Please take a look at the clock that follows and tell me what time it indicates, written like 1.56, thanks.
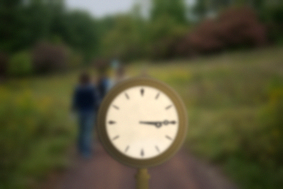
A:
3.15
